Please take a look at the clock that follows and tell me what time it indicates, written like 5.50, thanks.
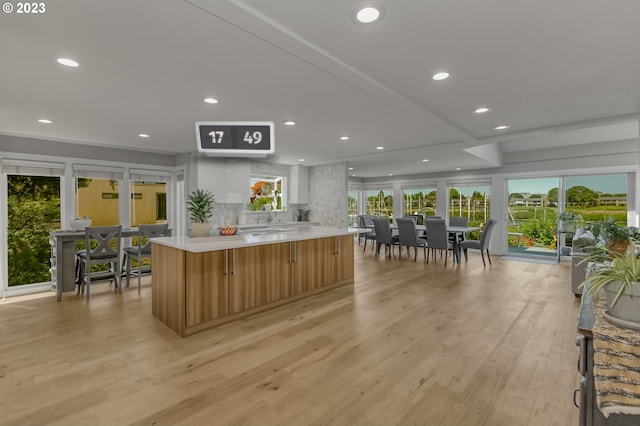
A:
17.49
